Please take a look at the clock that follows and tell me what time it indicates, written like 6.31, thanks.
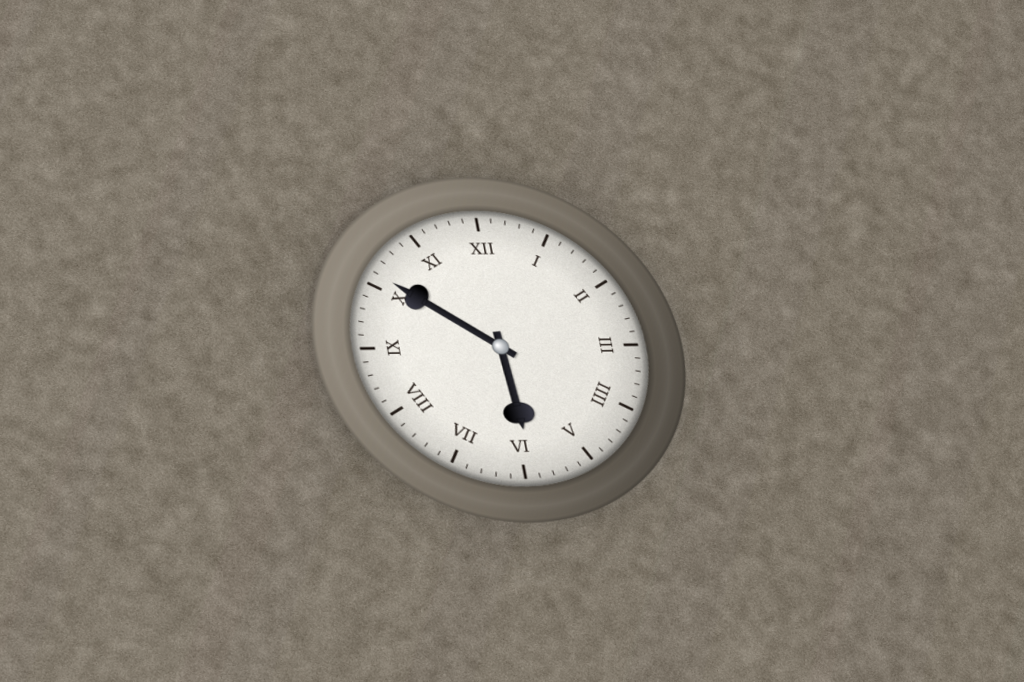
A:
5.51
